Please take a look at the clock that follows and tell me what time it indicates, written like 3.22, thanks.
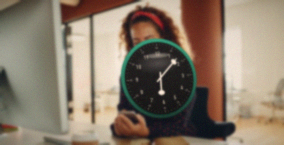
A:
6.08
